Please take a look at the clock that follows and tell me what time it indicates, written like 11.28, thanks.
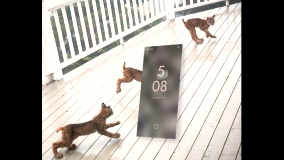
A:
5.08
